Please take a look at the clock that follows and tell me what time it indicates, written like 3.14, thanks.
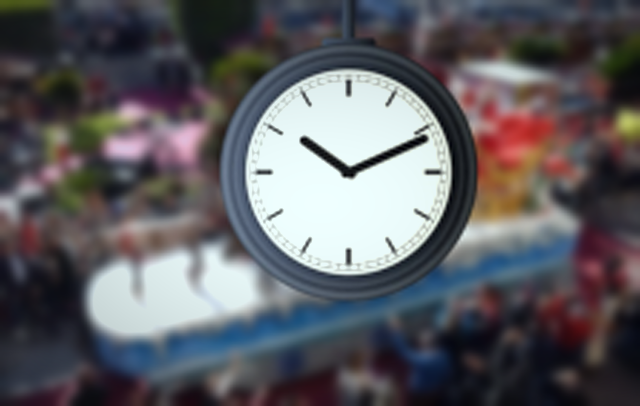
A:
10.11
